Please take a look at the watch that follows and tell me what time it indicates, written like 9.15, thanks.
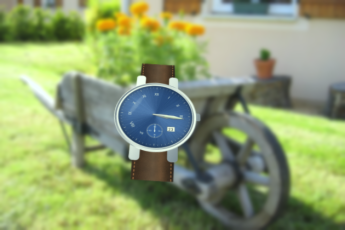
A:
3.16
